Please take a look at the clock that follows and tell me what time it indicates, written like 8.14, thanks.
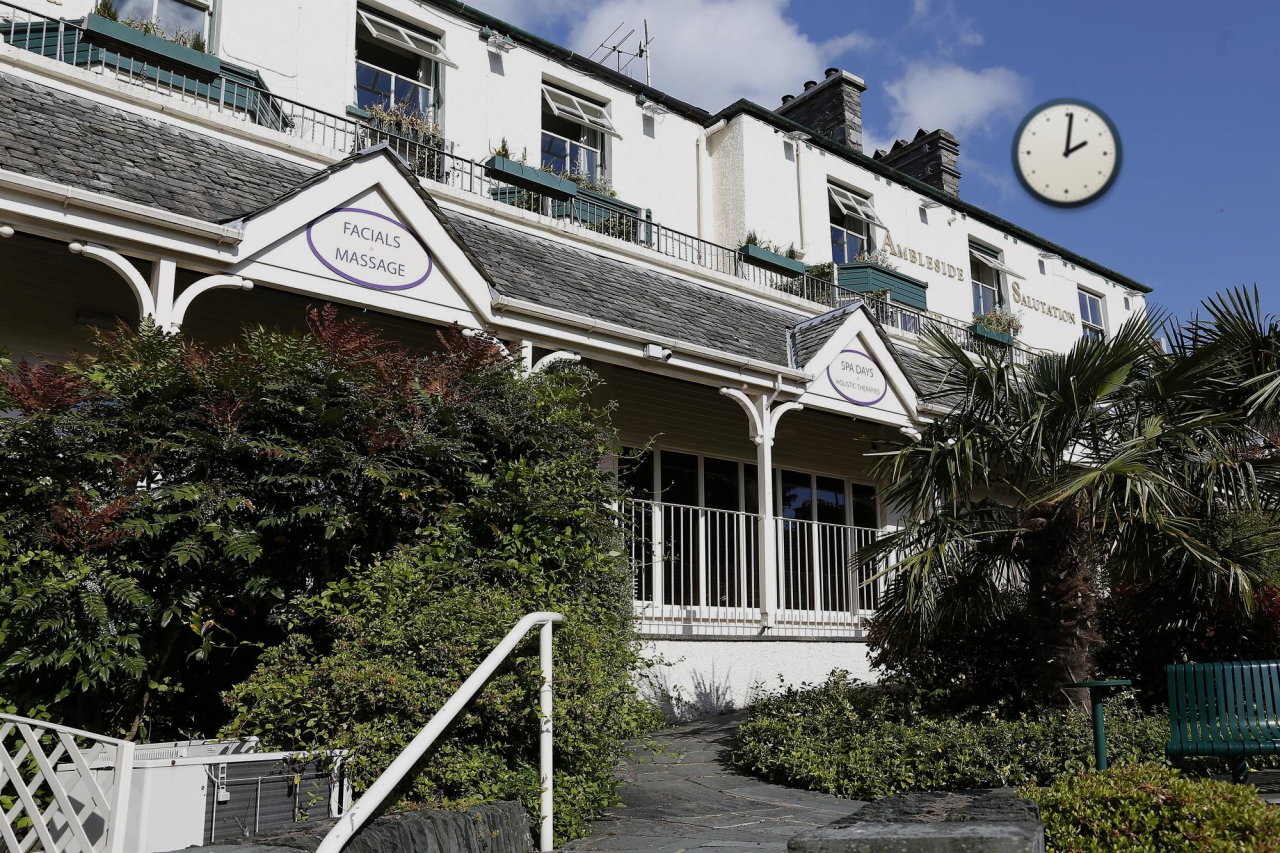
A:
2.01
